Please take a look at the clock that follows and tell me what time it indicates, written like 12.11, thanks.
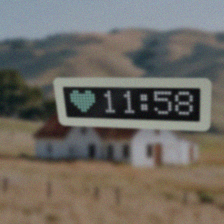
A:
11.58
